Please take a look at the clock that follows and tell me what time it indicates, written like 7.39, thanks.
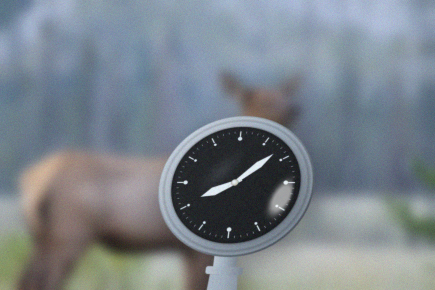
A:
8.08
